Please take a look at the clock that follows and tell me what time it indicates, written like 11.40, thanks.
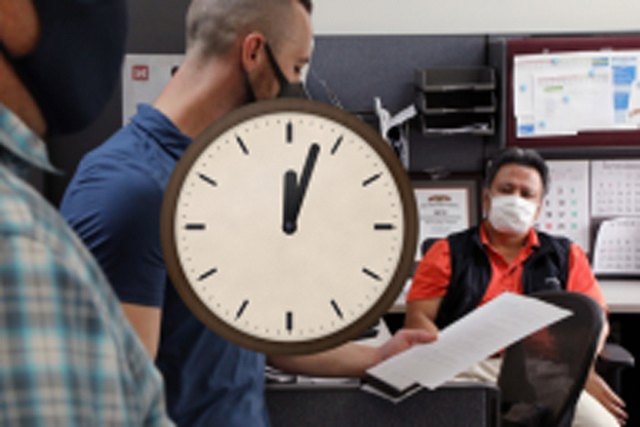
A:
12.03
